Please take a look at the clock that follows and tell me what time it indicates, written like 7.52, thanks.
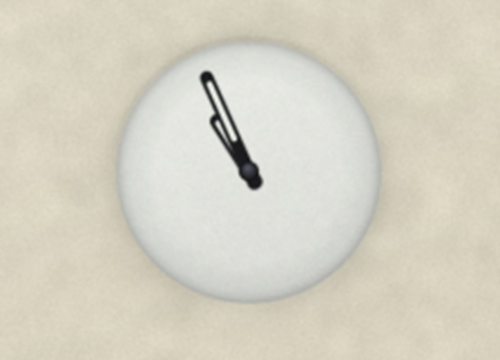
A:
10.56
